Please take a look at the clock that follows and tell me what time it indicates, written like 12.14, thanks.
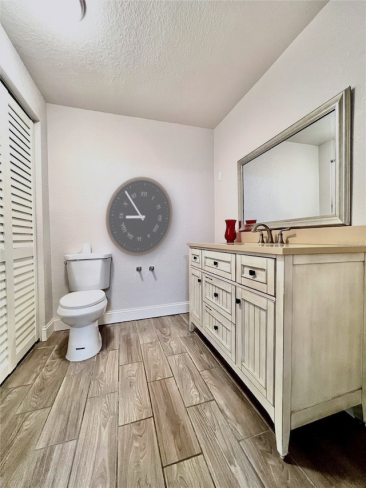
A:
8.53
